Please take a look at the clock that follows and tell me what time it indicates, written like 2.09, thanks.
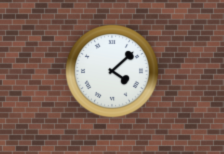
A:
4.08
